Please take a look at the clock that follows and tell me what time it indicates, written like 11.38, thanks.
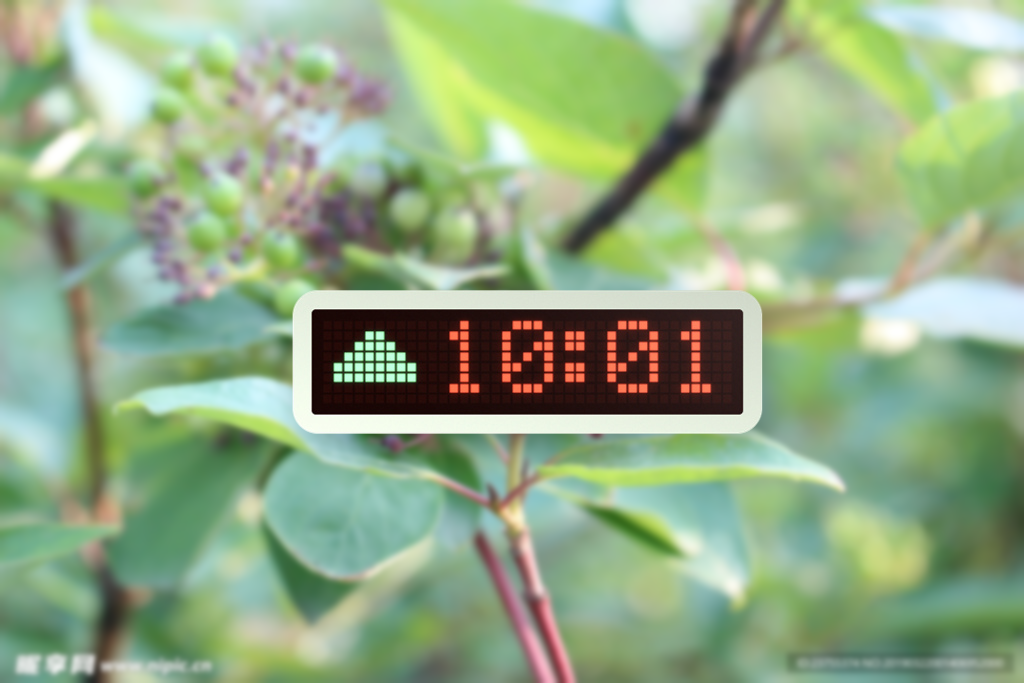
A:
10.01
